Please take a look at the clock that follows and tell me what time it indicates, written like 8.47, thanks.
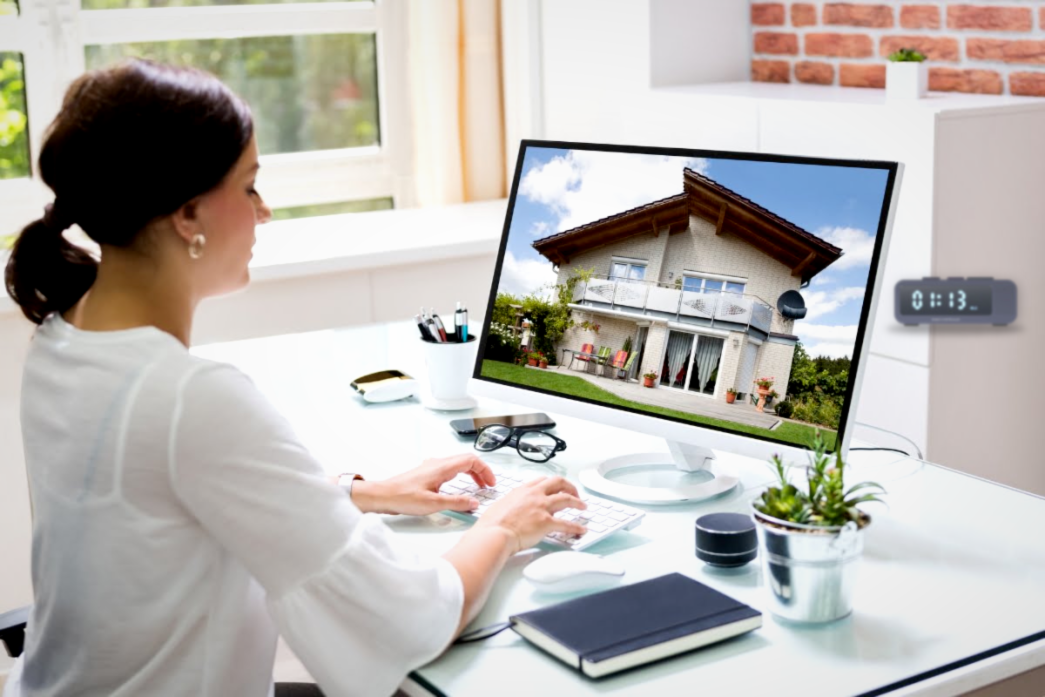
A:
1.13
